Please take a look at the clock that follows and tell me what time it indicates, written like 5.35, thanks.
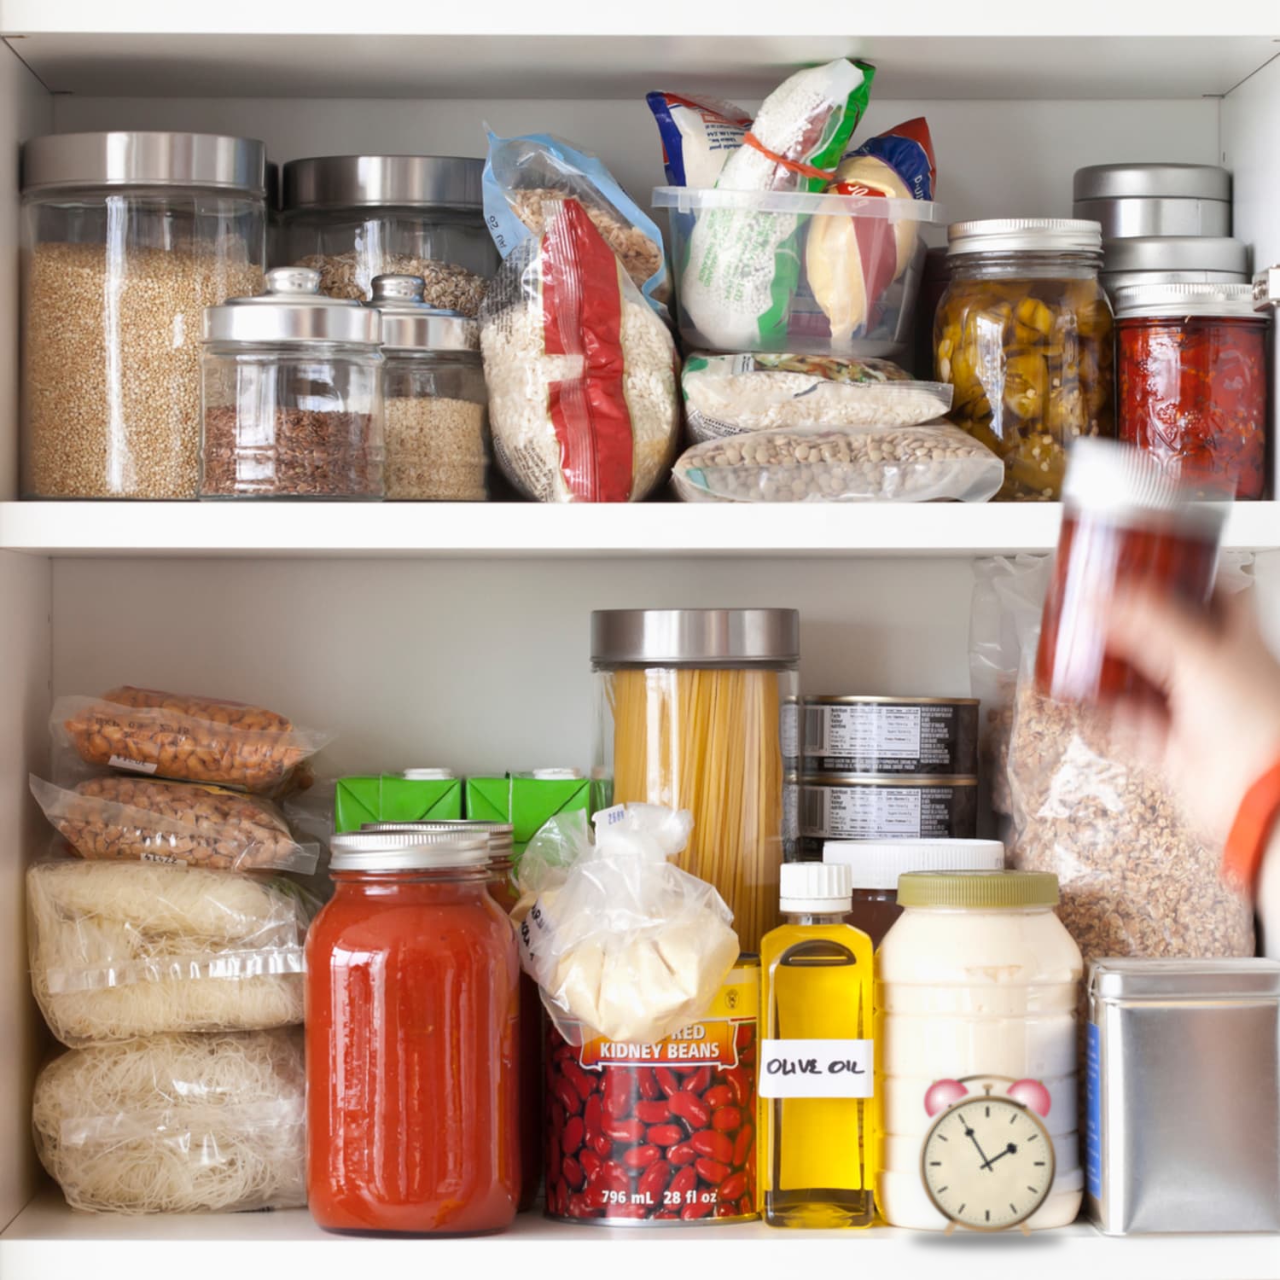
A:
1.55
